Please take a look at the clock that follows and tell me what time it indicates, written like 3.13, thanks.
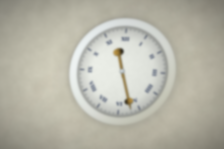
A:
11.27
